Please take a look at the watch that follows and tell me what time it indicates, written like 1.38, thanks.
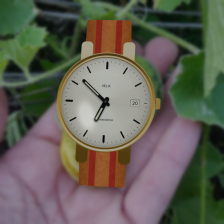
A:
6.52
